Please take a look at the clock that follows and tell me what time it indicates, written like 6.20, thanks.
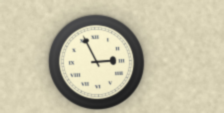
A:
2.56
